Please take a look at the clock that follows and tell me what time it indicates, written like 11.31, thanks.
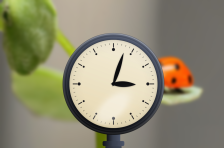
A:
3.03
